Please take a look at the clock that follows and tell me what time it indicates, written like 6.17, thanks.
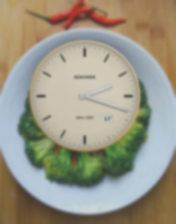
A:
2.18
